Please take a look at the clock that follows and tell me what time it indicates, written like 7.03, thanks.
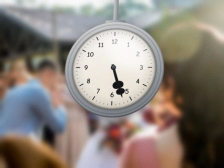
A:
5.27
